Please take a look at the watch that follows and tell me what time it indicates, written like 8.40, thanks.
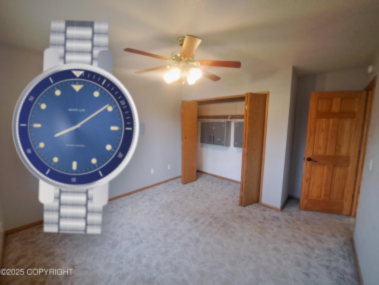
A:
8.09
